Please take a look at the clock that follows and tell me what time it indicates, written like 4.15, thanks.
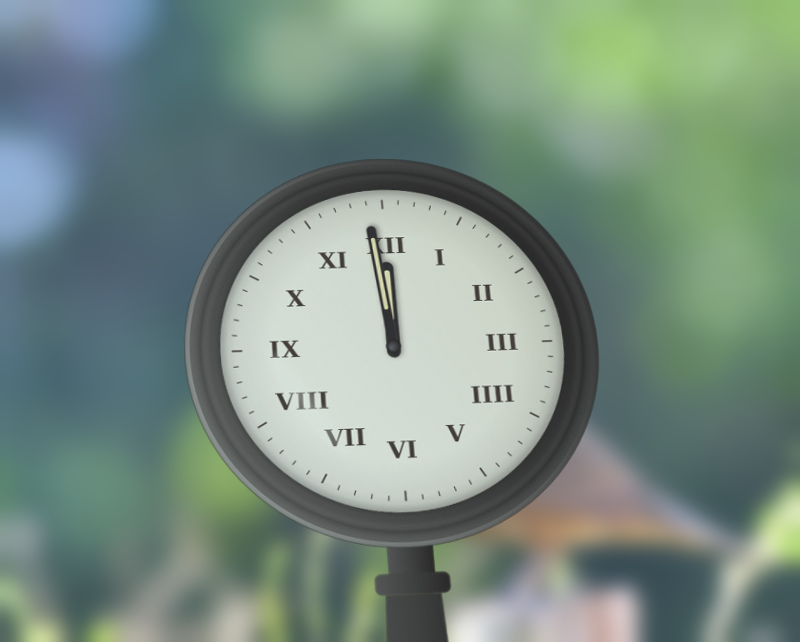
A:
11.59
